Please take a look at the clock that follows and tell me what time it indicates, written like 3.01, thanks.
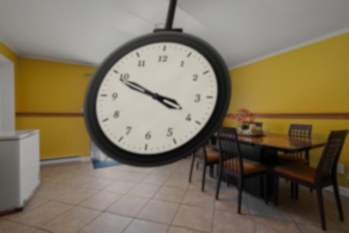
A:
3.49
